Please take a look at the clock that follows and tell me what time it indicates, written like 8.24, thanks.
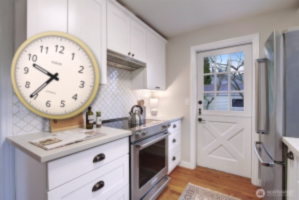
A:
9.36
